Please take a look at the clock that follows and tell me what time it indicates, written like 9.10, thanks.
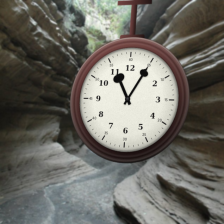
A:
11.05
